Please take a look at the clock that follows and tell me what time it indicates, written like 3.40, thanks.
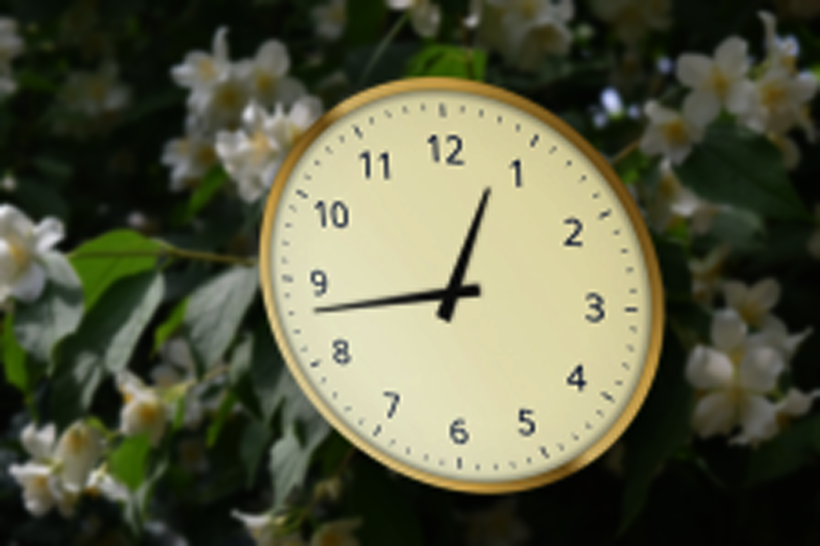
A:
12.43
